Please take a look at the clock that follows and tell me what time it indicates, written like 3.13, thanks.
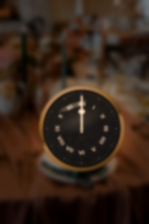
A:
12.00
